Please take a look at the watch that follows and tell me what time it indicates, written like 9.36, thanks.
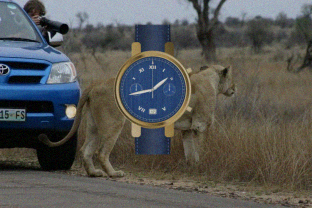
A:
1.43
